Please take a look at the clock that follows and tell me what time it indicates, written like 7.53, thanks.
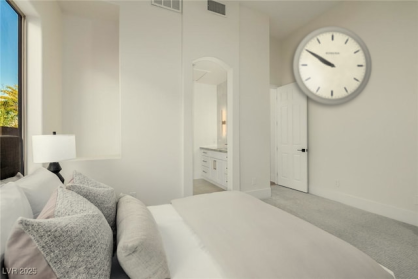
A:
9.50
